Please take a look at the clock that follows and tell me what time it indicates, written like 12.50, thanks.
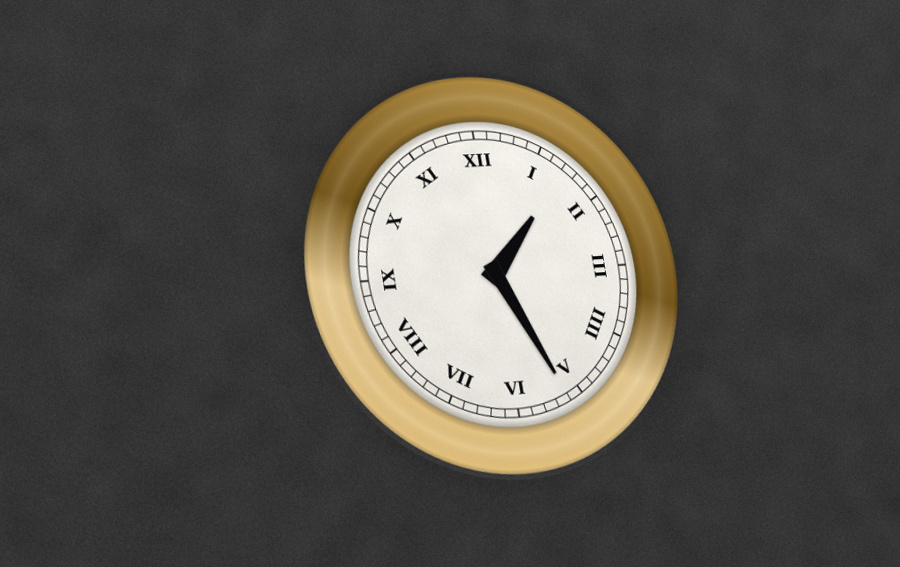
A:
1.26
